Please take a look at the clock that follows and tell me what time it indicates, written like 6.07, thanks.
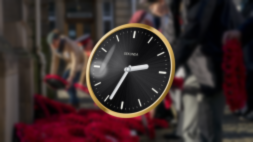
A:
2.34
